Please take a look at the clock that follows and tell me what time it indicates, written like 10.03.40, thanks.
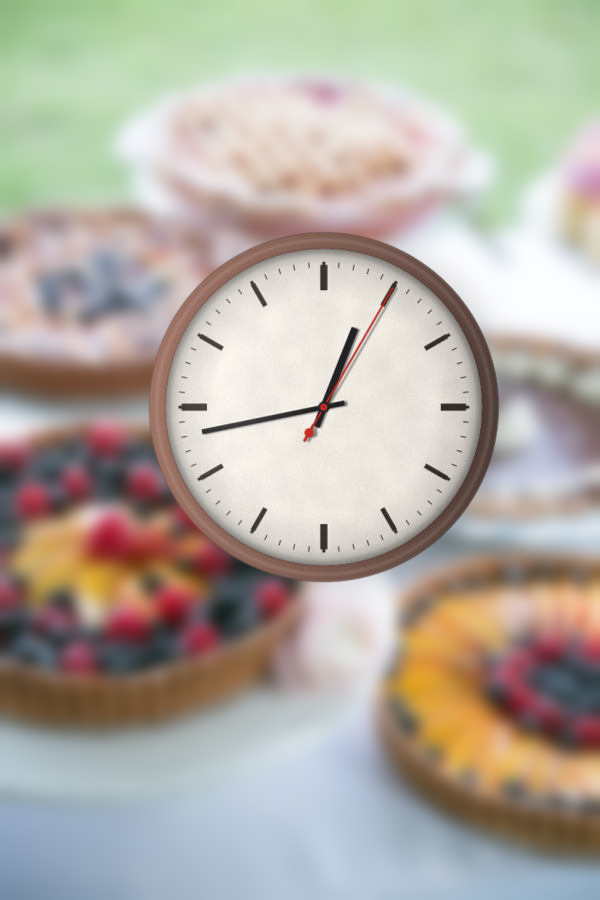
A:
12.43.05
